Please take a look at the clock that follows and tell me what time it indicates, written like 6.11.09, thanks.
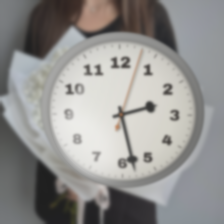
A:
2.28.03
